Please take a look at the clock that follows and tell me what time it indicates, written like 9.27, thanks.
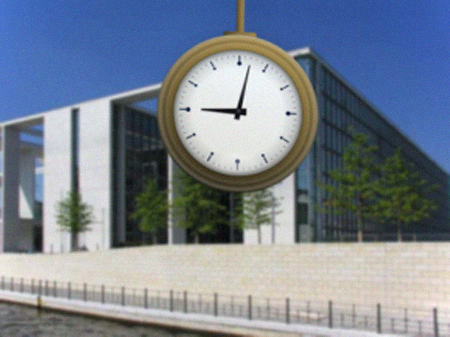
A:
9.02
